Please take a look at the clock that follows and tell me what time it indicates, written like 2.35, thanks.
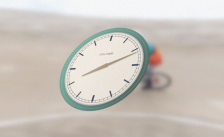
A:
8.11
